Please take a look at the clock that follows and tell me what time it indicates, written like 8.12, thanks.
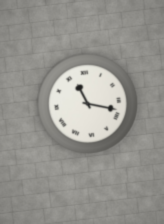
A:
11.18
